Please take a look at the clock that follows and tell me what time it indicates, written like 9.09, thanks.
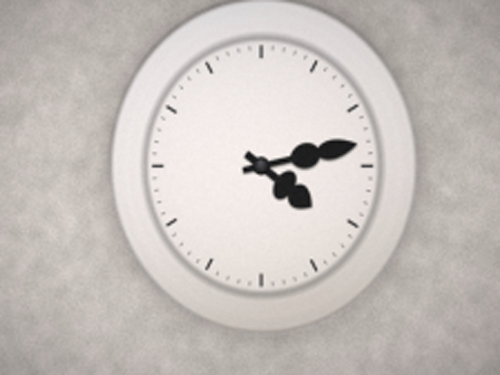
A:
4.13
